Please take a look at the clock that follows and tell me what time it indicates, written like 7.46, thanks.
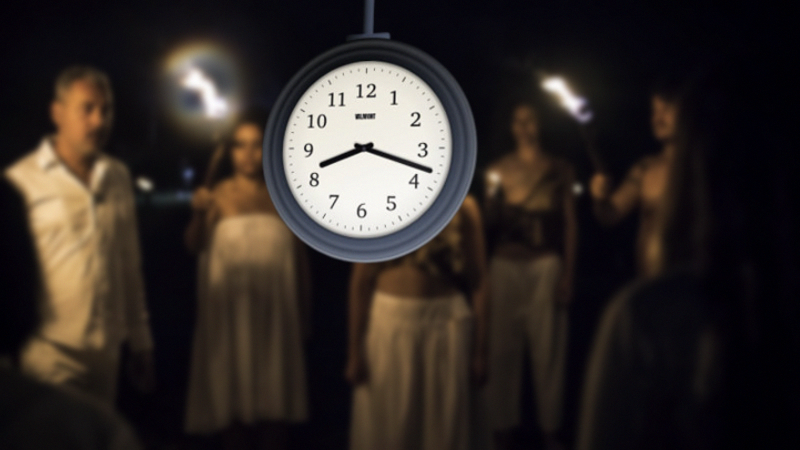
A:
8.18
